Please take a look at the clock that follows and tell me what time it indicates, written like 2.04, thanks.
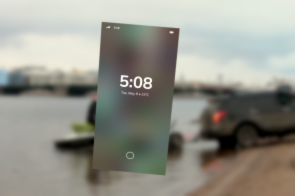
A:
5.08
